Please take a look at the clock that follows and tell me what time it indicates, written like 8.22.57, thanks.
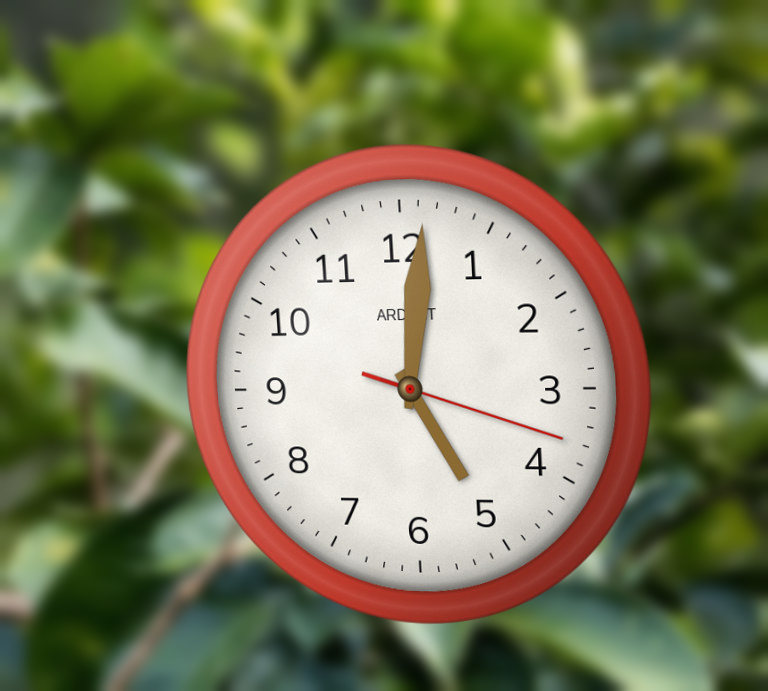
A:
5.01.18
